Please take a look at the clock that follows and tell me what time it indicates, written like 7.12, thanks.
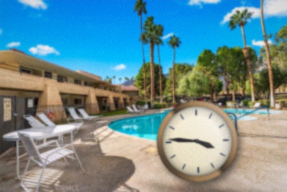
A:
3.46
